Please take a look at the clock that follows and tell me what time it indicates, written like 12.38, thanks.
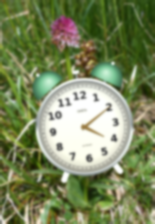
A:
4.10
